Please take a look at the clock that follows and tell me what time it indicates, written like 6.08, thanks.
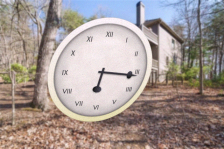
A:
6.16
